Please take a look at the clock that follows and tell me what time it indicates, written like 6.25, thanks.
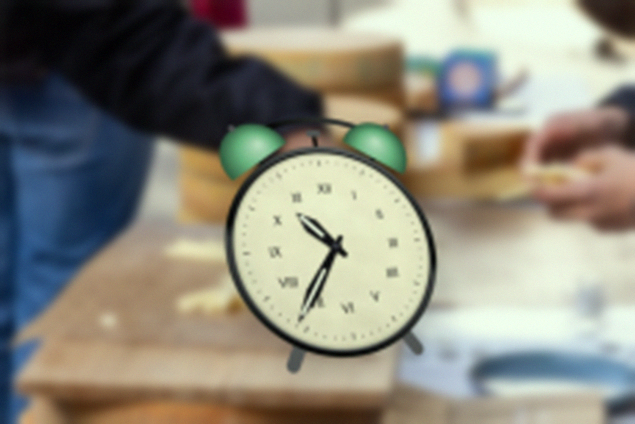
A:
10.36
